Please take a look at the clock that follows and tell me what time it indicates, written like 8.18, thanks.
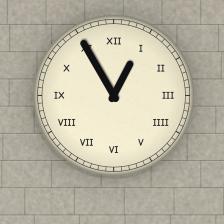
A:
12.55
